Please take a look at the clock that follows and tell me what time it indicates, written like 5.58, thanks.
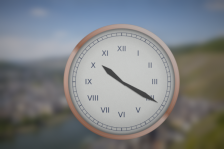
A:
10.20
